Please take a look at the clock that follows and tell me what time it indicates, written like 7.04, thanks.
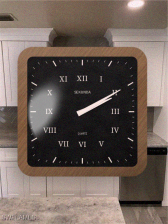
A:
2.10
